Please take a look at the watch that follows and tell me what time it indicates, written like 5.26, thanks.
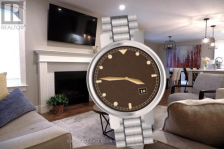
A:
3.46
